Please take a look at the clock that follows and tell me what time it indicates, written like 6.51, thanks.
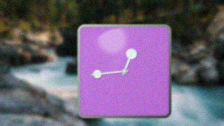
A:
12.44
